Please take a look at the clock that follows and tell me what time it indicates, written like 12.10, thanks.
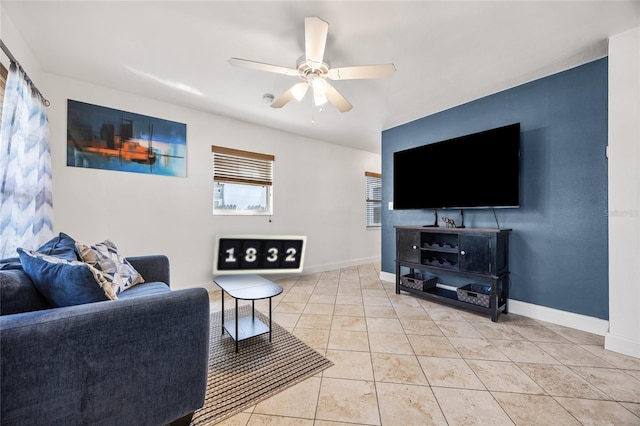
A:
18.32
